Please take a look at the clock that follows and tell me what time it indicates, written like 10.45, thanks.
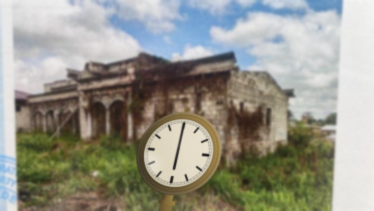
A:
6.00
